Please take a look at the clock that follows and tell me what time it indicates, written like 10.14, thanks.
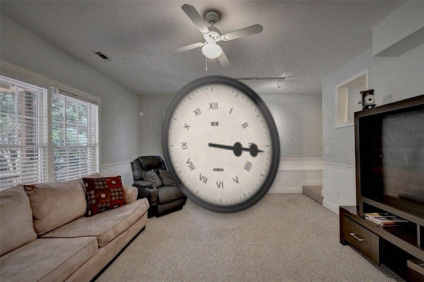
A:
3.16
